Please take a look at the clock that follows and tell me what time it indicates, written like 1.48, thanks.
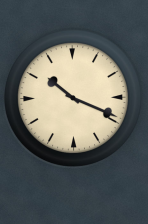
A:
10.19
